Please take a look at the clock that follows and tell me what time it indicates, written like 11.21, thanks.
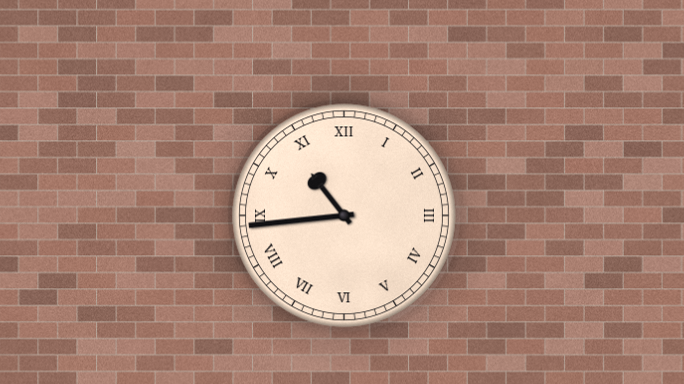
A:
10.44
